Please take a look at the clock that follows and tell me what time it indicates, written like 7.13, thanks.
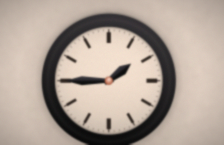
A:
1.45
